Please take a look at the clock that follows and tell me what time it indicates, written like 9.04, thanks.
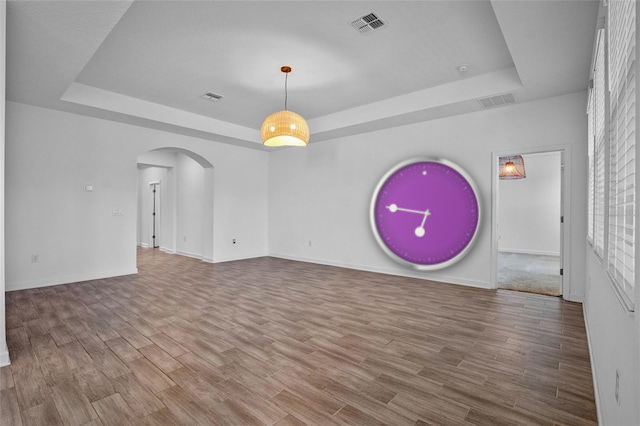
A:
6.47
